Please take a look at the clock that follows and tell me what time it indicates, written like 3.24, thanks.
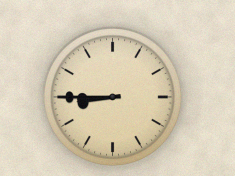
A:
8.45
